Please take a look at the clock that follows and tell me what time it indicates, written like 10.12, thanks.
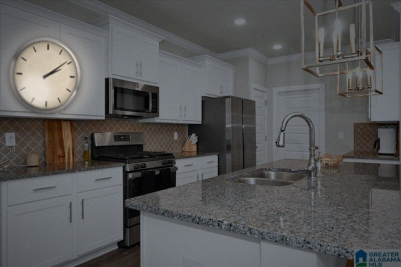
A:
2.09
